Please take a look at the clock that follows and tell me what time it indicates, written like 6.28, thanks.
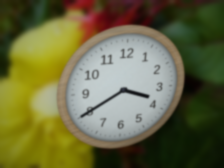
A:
3.40
